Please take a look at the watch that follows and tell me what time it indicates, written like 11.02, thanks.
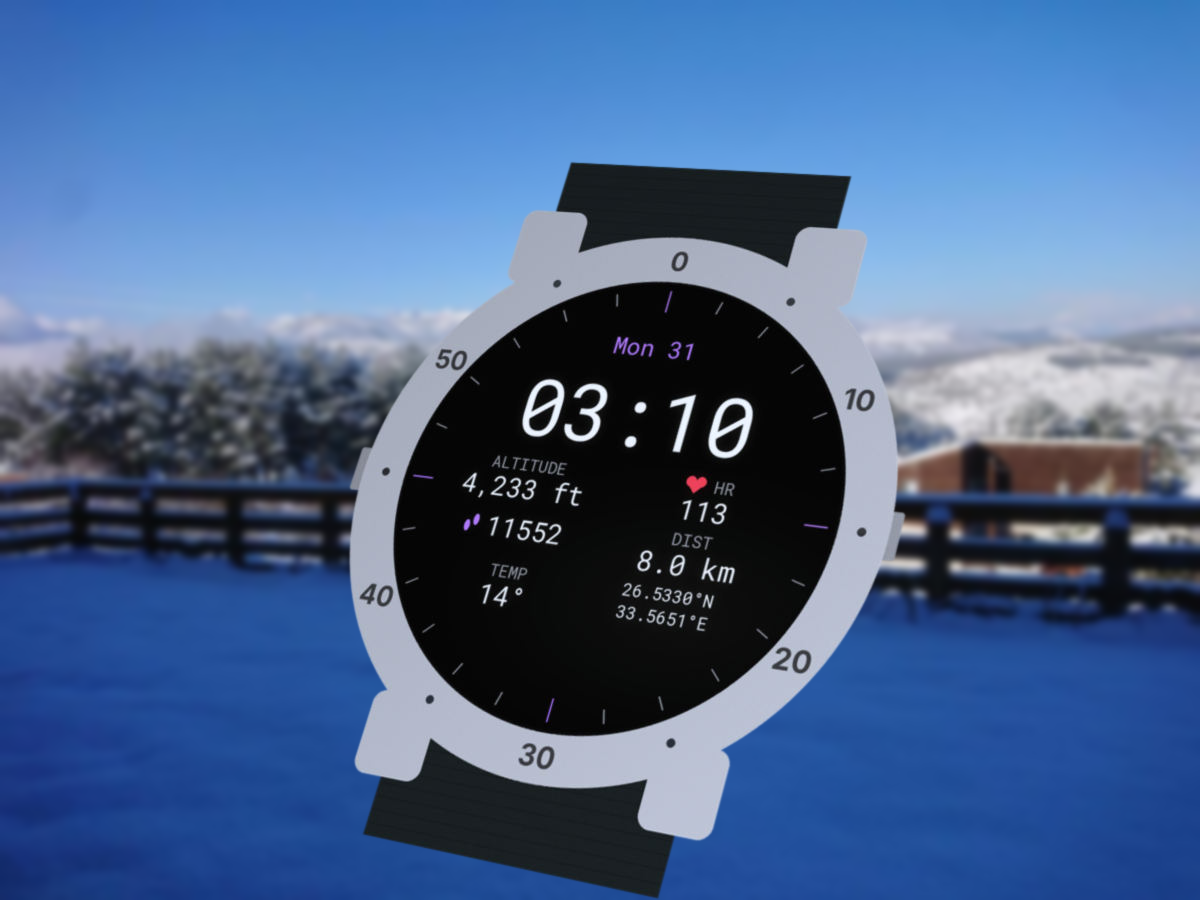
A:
3.10
